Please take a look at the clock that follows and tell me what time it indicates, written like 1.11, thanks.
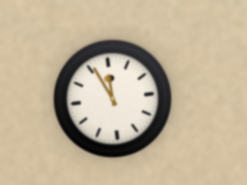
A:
11.56
